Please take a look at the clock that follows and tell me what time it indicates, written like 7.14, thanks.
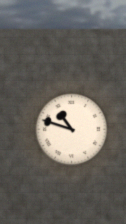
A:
10.48
